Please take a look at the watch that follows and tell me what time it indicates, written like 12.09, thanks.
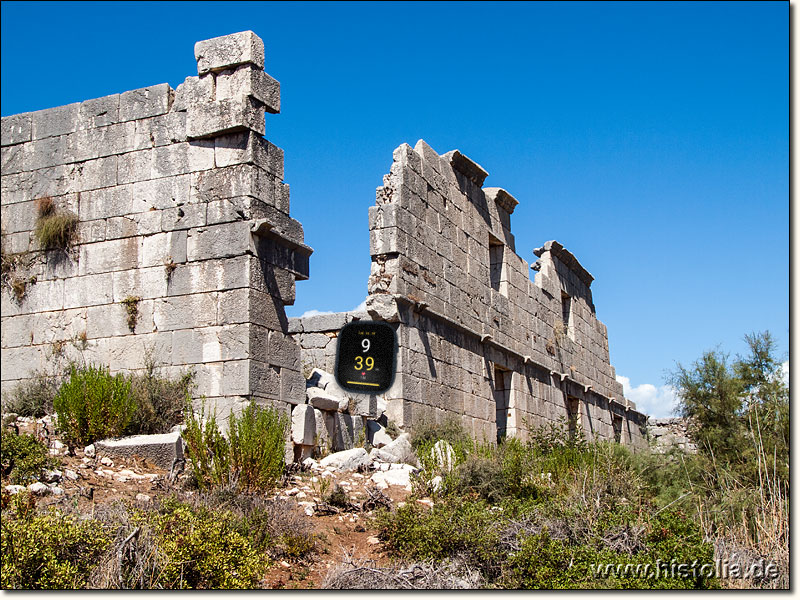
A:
9.39
